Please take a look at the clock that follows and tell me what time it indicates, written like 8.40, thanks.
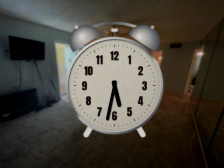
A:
5.32
